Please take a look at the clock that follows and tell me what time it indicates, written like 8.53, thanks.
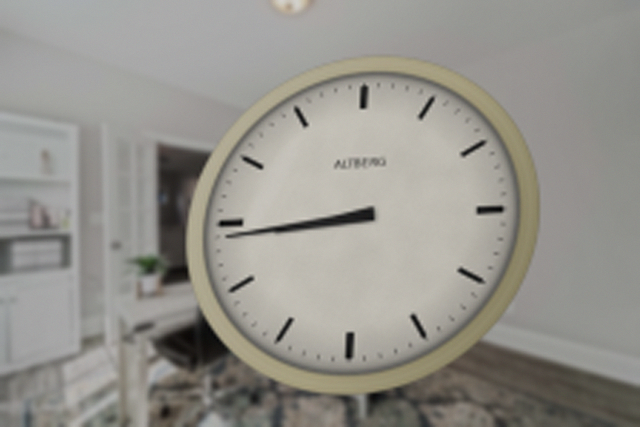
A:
8.44
